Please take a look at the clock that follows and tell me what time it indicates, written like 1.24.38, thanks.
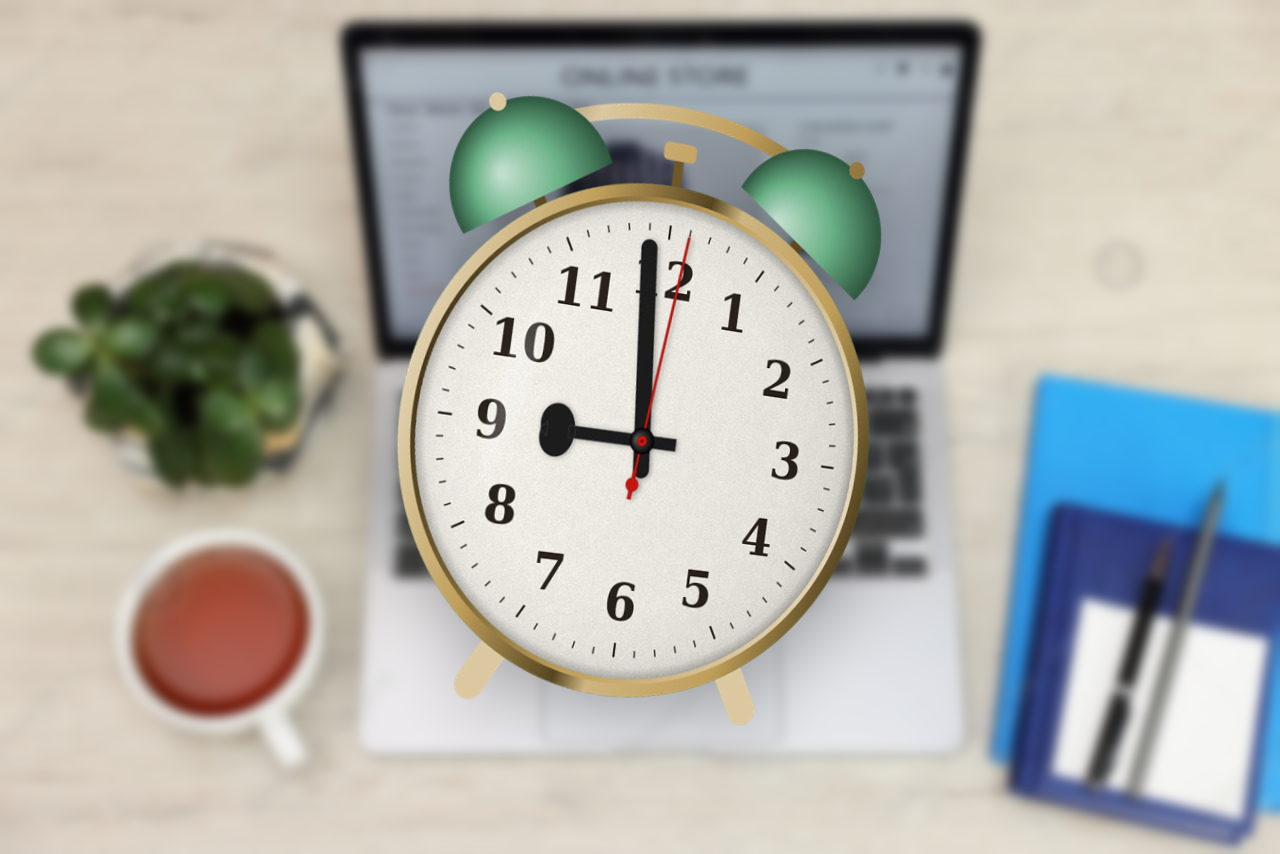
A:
8.59.01
